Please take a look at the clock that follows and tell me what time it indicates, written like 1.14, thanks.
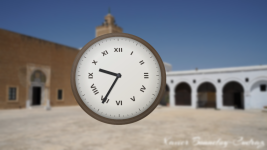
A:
9.35
